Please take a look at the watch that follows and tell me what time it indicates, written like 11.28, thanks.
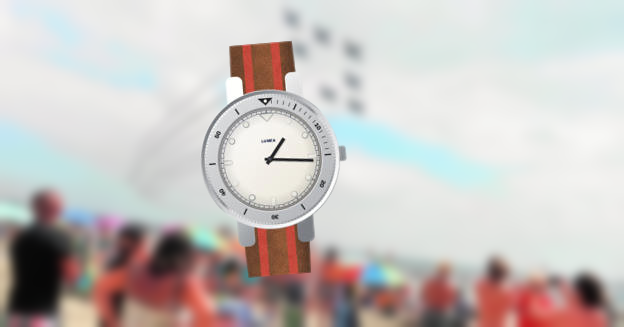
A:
1.16
